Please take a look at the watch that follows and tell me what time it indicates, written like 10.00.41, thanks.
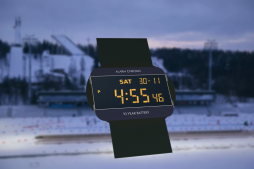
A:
4.55.46
